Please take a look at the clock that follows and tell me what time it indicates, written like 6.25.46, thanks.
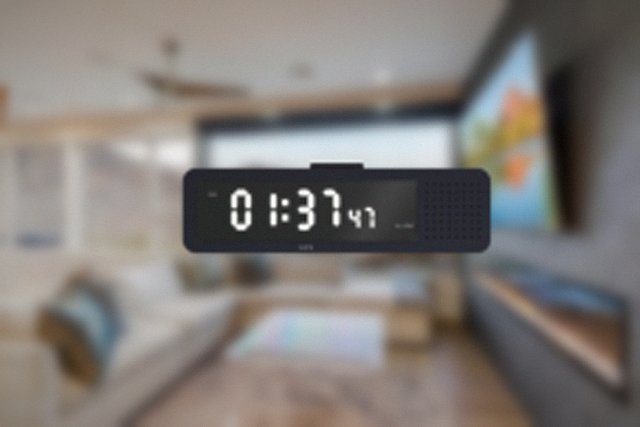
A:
1.37.47
